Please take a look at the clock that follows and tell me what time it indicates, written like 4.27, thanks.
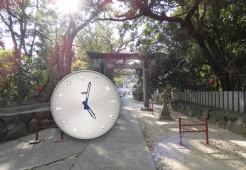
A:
5.03
